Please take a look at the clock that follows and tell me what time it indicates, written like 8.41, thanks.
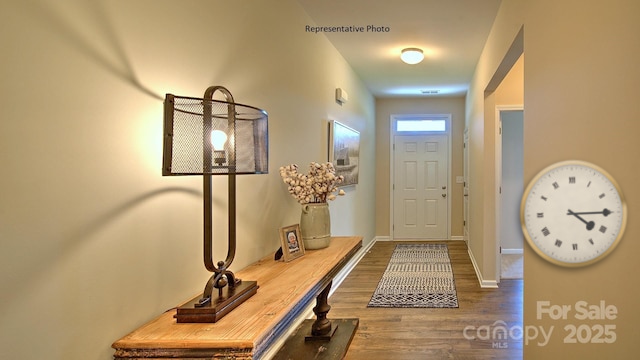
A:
4.15
